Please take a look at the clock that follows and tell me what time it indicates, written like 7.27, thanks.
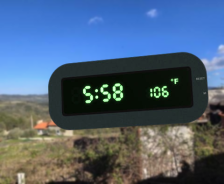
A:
5.58
